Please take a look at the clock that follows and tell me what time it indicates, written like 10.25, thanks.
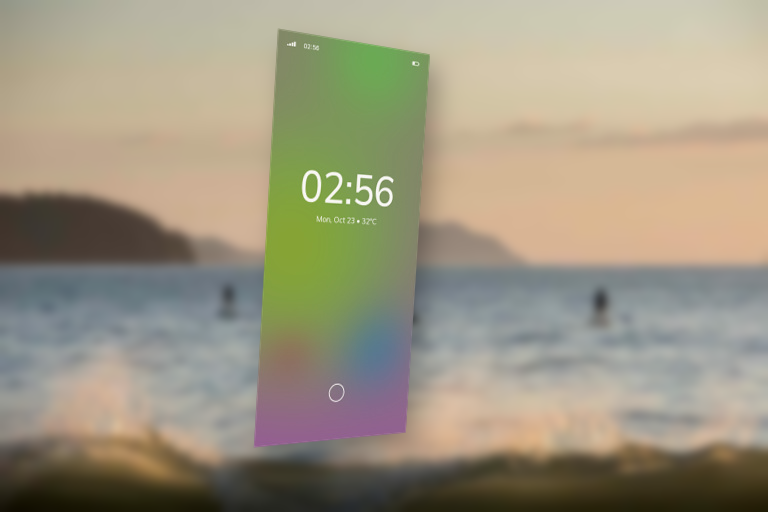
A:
2.56
